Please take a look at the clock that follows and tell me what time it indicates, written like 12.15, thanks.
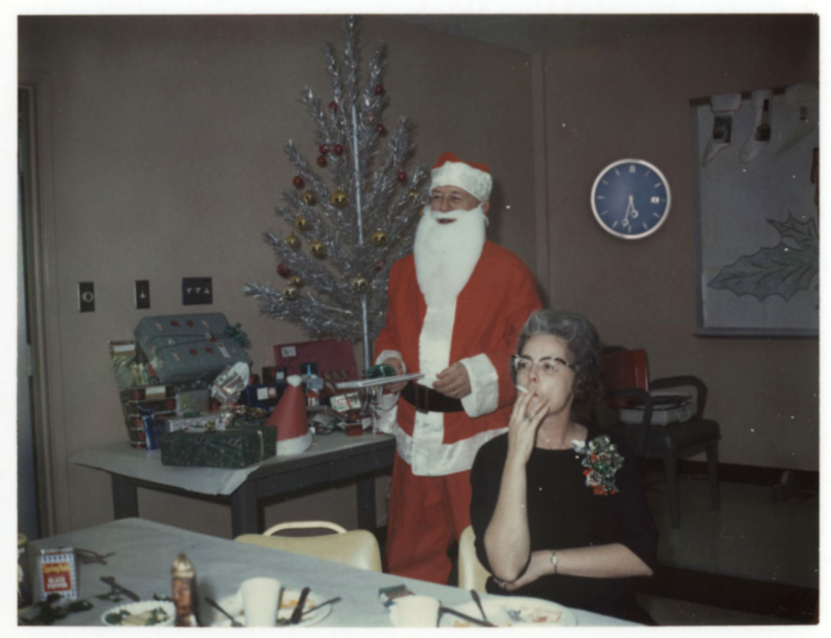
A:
5.32
